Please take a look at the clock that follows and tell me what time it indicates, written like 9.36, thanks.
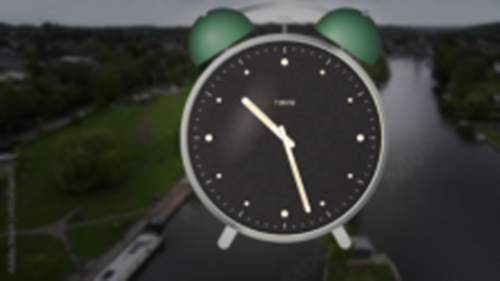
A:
10.27
